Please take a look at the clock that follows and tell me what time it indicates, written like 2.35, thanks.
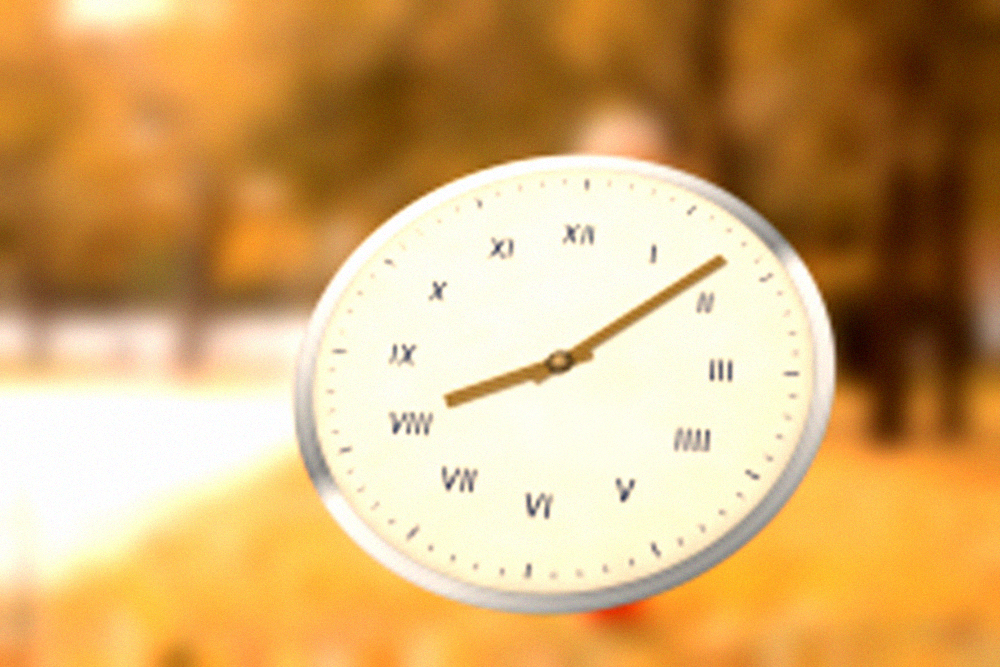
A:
8.08
